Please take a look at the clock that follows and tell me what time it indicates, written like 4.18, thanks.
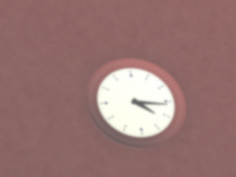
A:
4.16
